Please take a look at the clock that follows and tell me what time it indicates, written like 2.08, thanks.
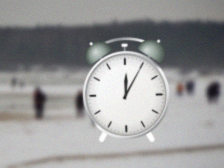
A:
12.05
